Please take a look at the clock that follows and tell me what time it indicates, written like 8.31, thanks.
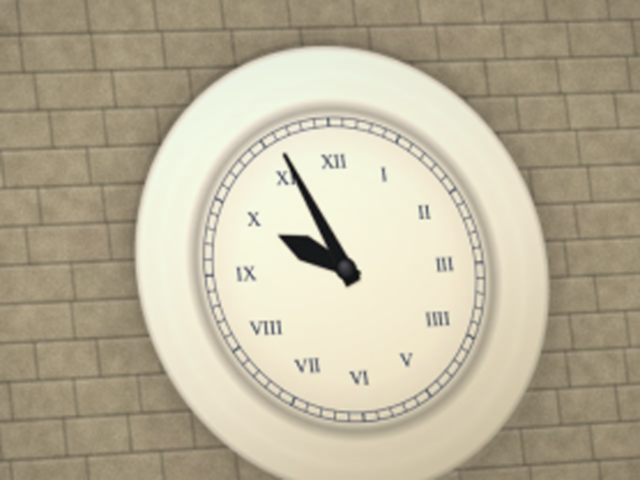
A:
9.56
